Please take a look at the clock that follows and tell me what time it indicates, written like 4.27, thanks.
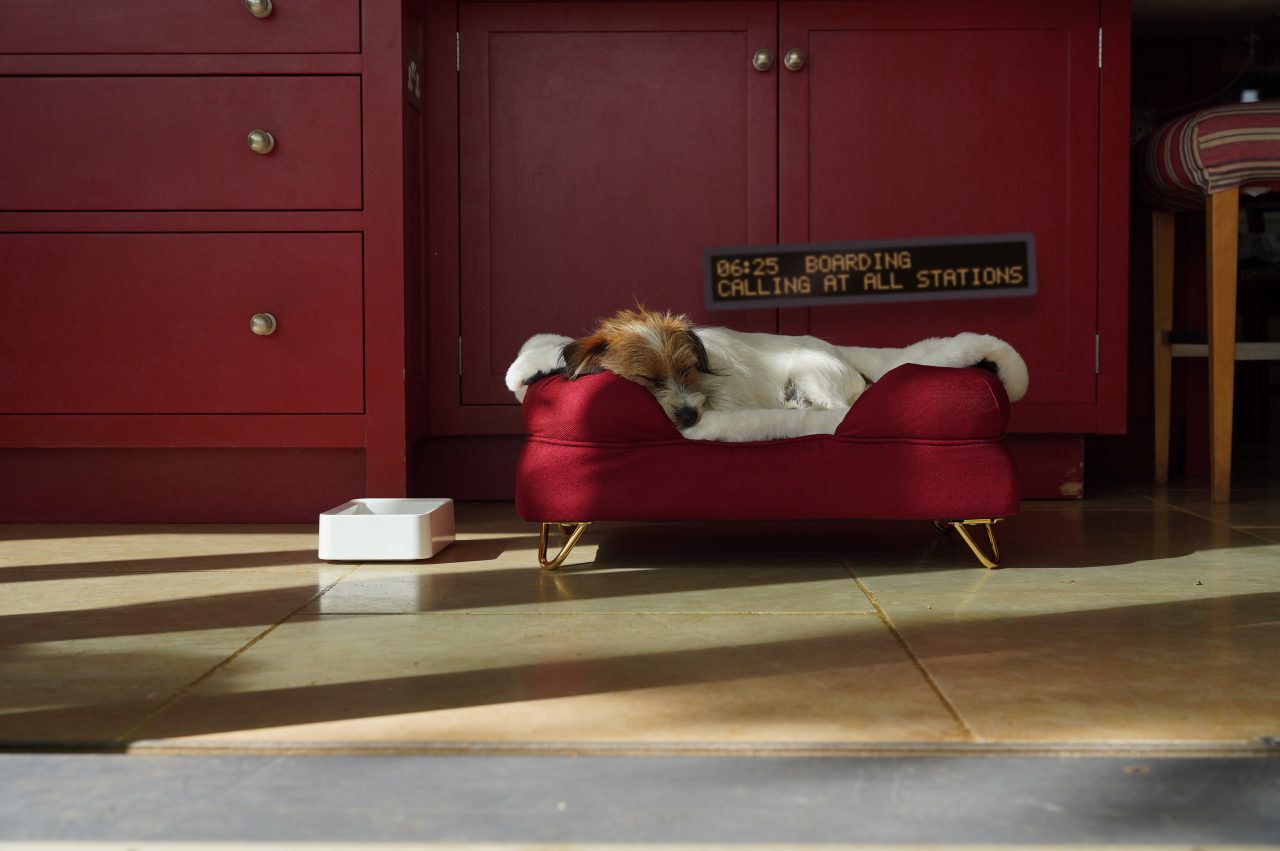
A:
6.25
